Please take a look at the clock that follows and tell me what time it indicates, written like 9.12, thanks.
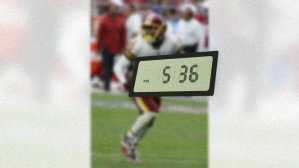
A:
5.36
